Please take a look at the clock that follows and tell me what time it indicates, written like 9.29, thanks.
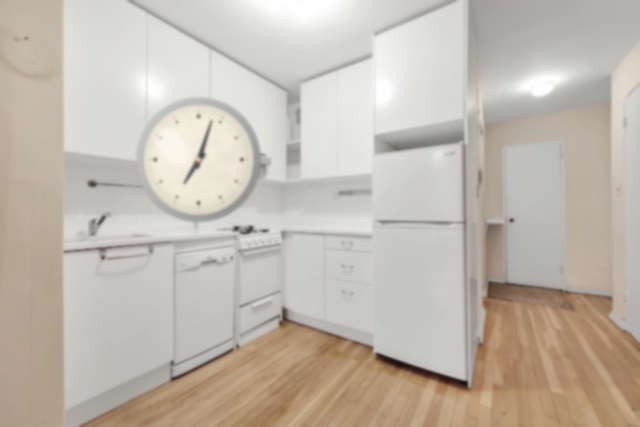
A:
7.03
